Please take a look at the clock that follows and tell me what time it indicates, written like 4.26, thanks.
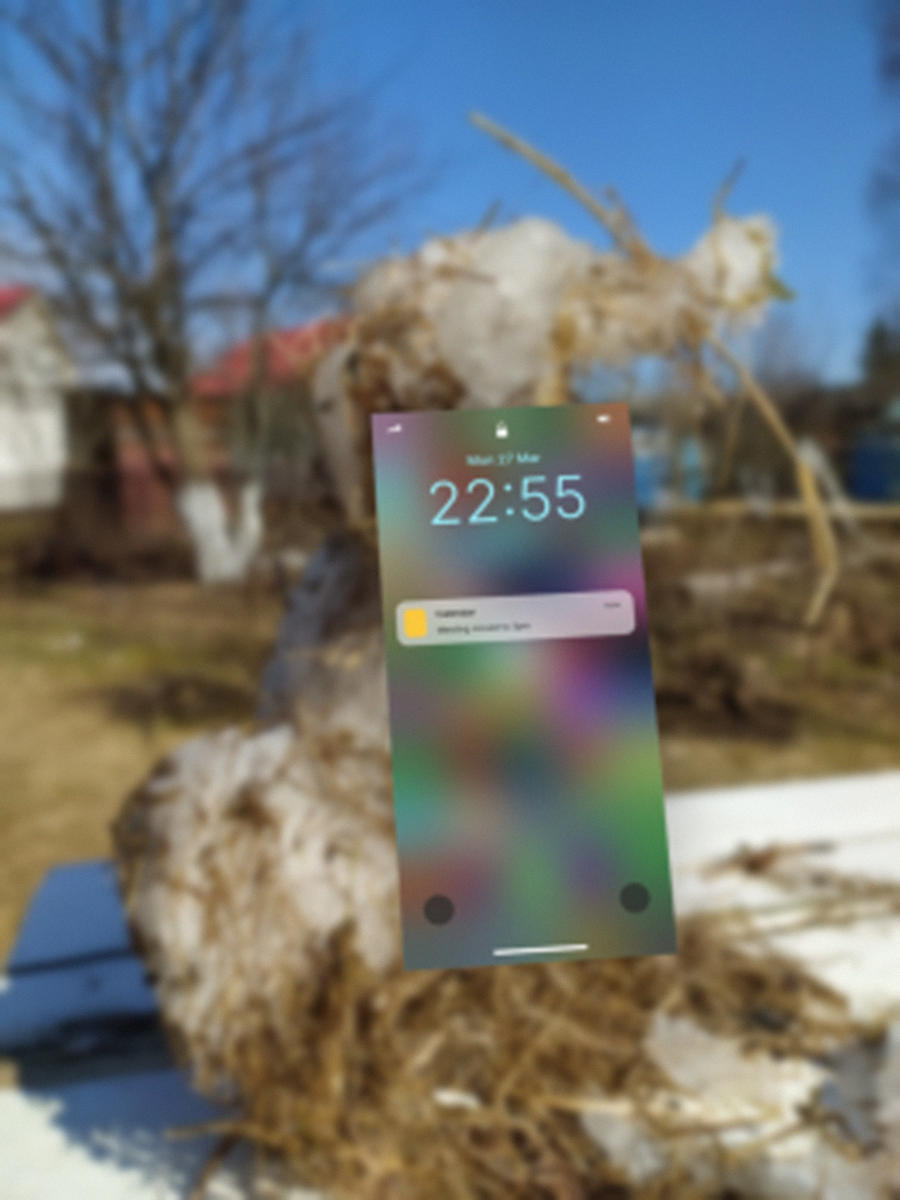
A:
22.55
